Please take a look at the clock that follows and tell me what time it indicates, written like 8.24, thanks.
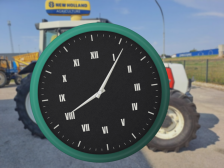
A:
8.06
